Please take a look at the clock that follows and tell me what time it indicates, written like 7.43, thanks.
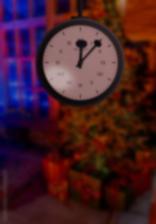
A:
12.07
